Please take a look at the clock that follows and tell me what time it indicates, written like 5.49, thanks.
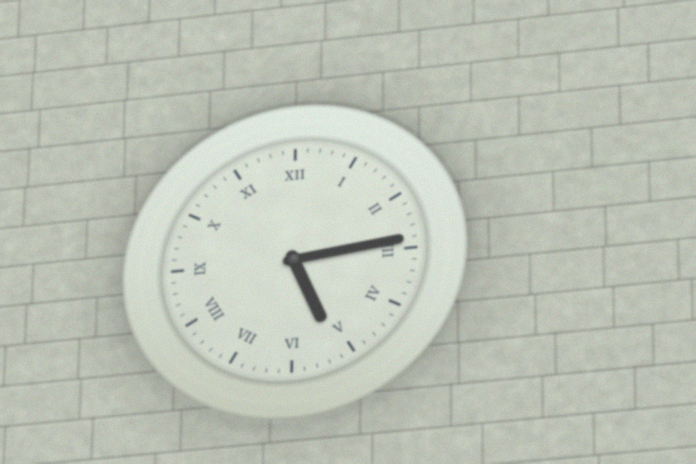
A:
5.14
